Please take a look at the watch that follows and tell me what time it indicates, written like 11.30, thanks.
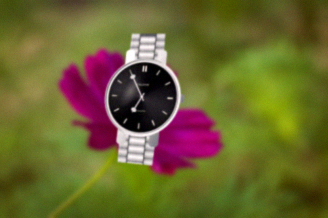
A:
6.55
